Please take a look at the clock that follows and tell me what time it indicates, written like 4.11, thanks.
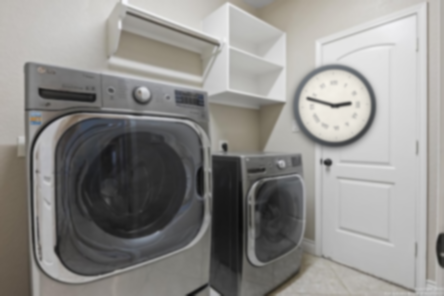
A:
2.48
